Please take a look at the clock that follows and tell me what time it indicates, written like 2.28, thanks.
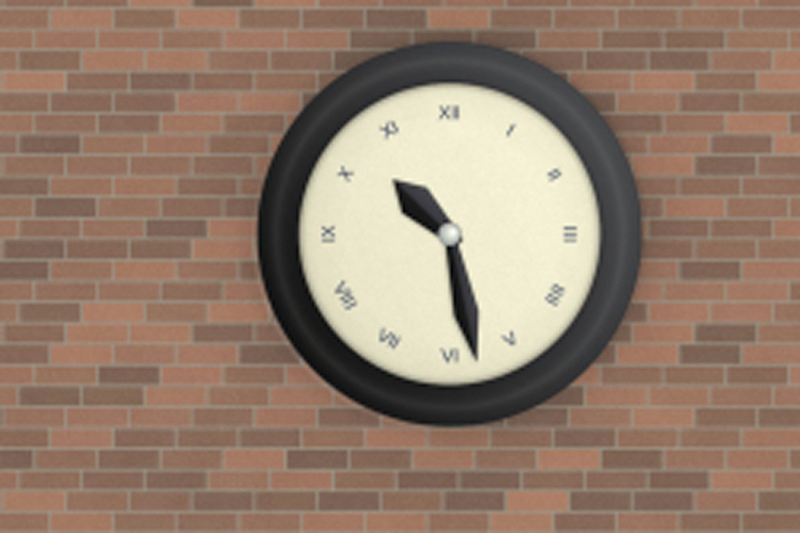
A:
10.28
